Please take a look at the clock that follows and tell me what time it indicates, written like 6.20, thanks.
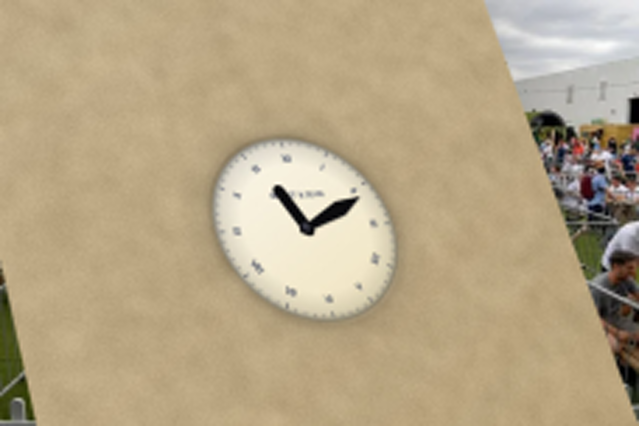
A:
11.11
